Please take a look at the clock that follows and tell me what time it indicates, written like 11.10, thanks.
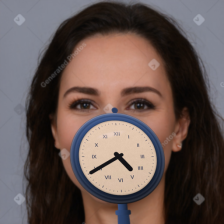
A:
4.40
